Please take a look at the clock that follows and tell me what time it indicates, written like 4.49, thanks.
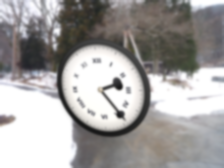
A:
2.24
